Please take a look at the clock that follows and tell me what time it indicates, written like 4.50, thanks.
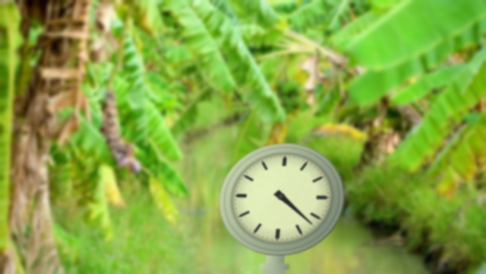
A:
4.22
